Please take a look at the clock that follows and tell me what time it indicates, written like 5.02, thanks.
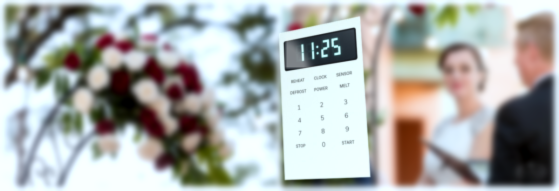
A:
11.25
